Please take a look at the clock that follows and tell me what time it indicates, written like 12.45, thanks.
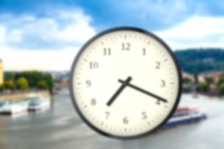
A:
7.19
